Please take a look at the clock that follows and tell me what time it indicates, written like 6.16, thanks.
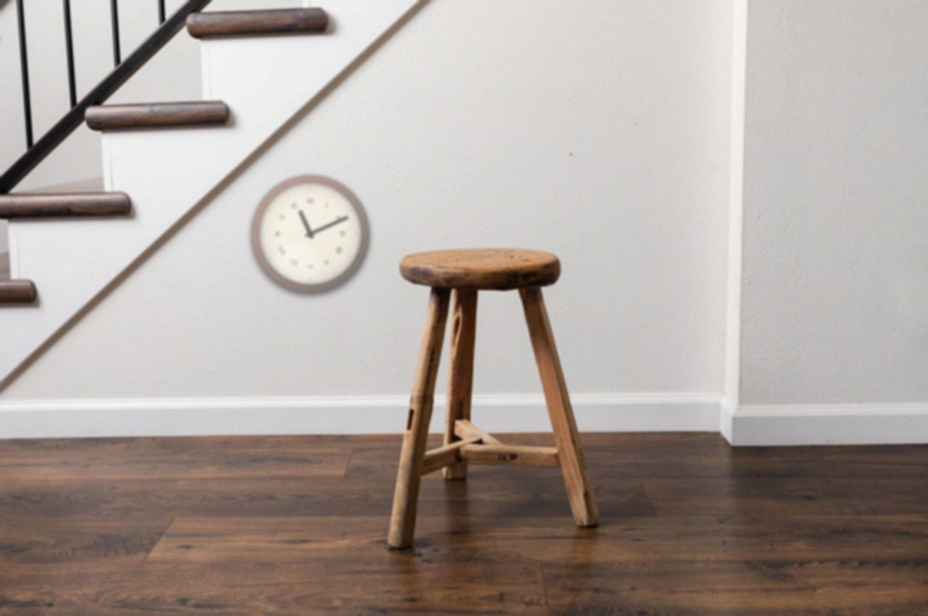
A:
11.11
